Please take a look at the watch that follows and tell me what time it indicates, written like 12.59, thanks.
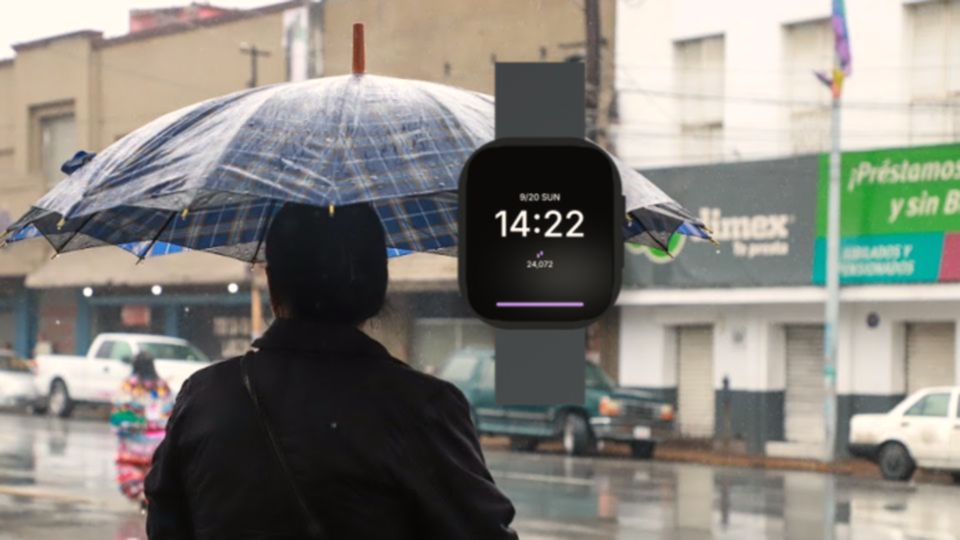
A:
14.22
